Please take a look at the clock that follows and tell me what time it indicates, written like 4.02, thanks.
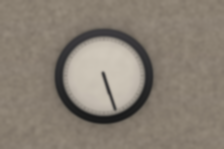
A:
5.27
